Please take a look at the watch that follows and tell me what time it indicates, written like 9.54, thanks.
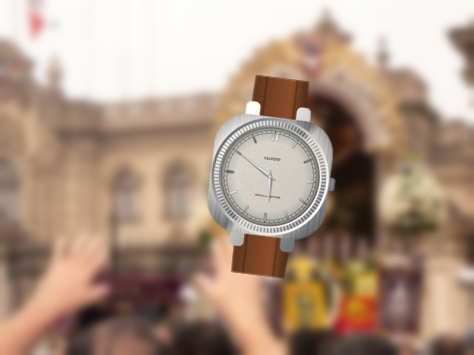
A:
5.50
